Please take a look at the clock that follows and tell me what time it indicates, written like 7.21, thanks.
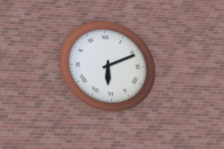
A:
6.11
